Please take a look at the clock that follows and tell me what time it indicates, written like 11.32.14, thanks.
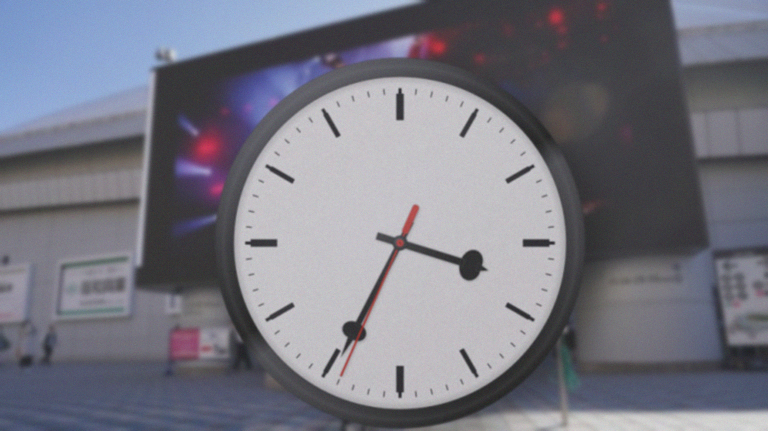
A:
3.34.34
